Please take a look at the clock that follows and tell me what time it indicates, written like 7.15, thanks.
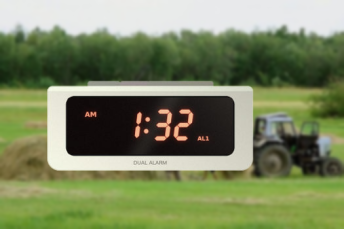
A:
1.32
